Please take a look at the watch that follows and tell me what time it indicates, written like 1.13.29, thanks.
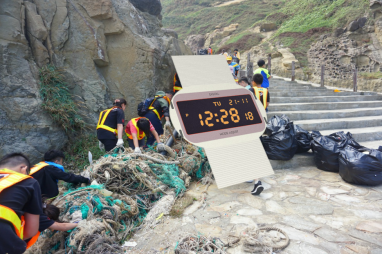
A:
12.28.18
